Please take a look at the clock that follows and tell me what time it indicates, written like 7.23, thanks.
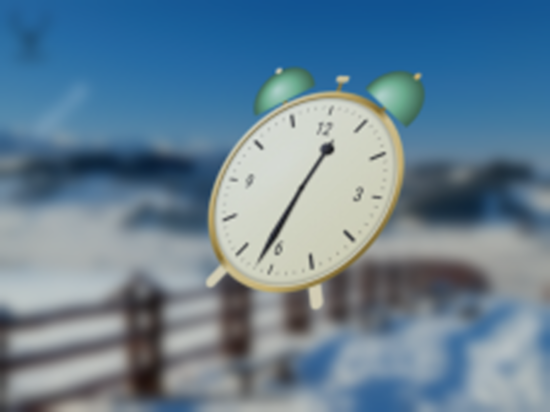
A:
12.32
